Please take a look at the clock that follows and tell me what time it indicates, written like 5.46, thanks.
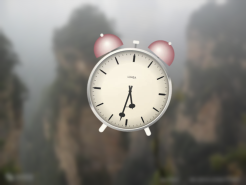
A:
5.32
